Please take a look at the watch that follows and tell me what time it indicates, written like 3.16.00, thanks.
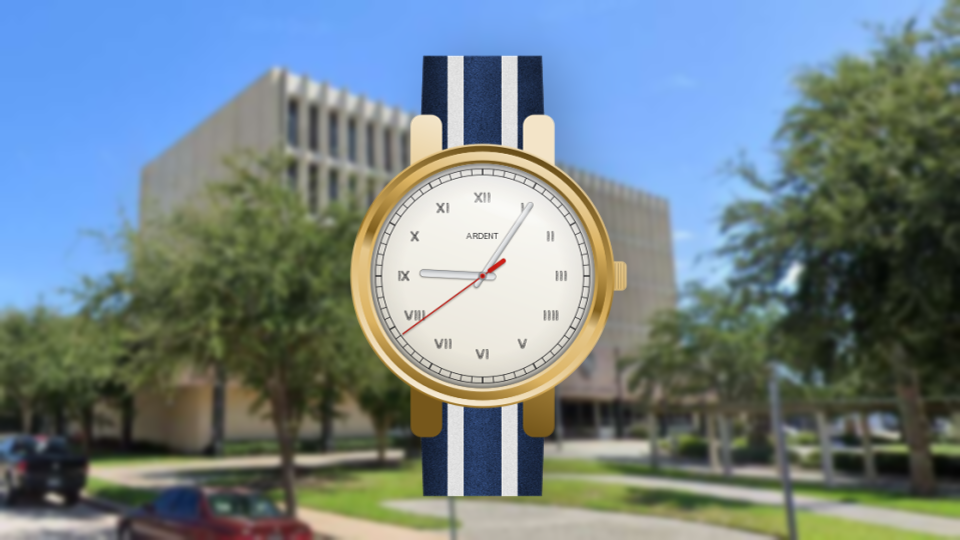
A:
9.05.39
